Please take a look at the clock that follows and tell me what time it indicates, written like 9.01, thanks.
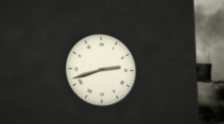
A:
2.42
